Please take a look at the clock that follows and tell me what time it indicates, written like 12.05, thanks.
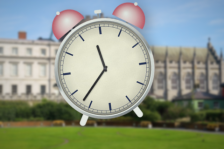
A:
11.37
